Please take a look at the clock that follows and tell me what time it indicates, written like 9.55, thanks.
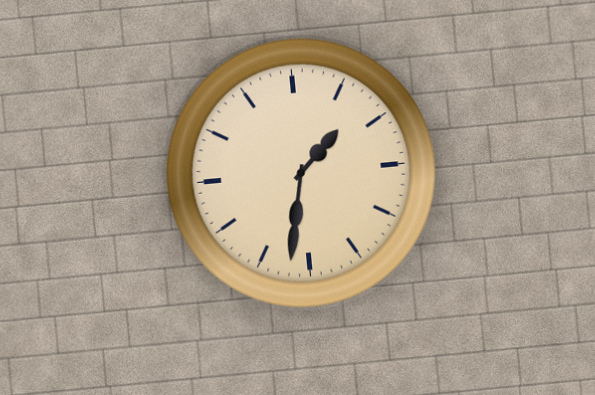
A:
1.32
